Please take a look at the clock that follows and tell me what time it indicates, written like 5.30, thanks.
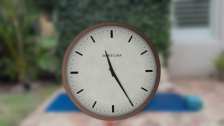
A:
11.25
